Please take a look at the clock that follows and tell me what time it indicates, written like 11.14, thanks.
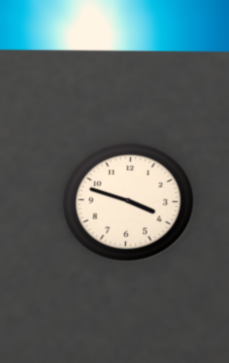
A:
3.48
